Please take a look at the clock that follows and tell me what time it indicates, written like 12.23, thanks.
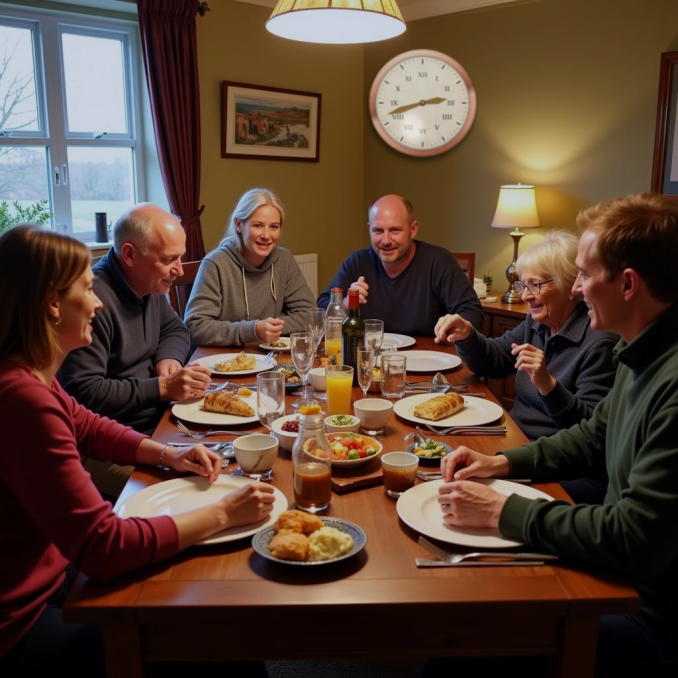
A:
2.42
